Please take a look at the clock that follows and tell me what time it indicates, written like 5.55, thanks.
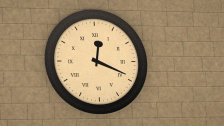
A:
12.19
